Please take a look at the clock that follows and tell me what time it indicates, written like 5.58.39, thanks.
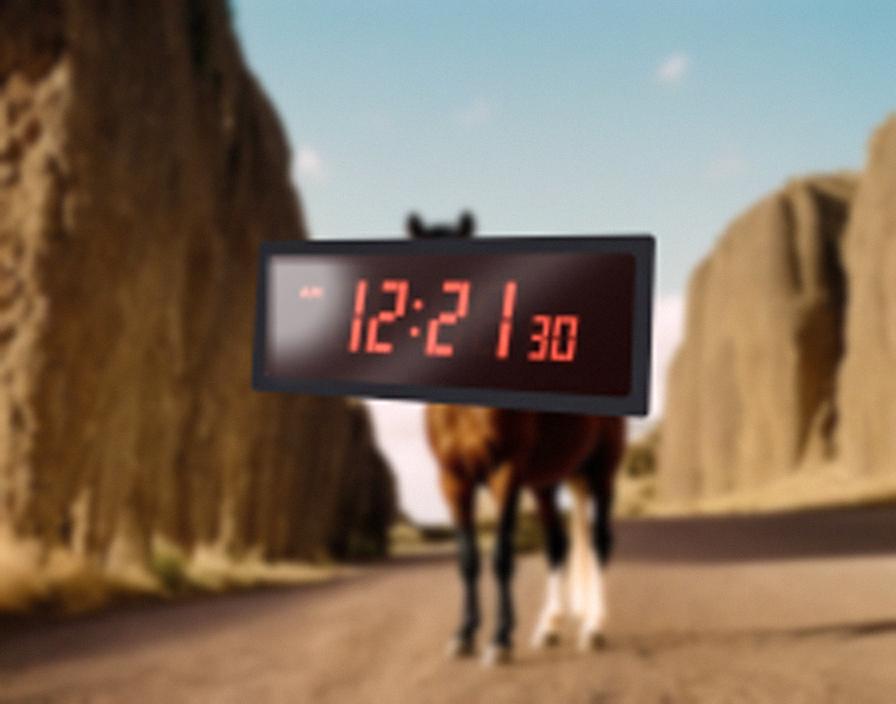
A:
12.21.30
